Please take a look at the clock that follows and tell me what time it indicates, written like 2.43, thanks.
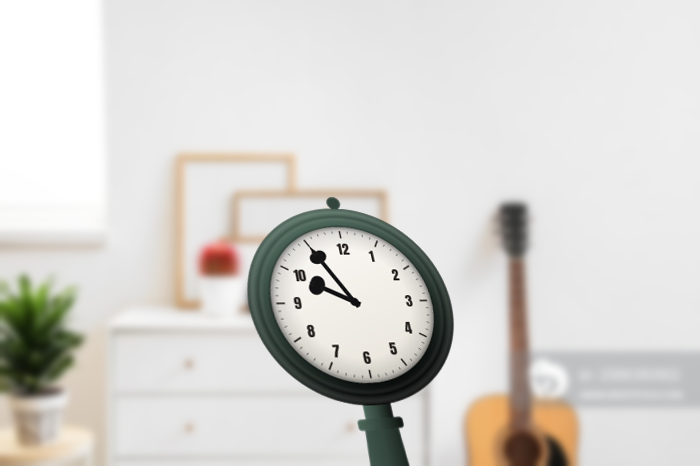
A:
9.55
